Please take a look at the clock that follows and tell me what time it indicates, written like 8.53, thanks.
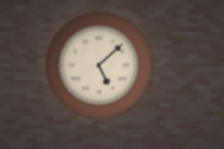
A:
5.08
